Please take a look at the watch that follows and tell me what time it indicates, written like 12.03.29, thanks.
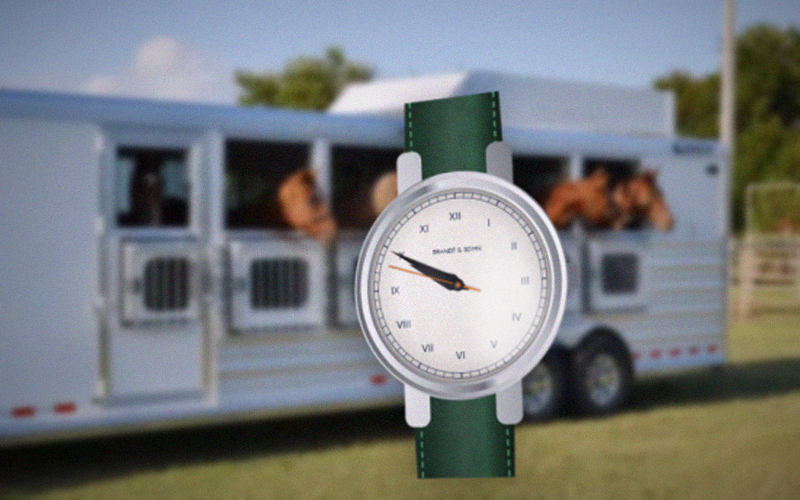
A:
9.49.48
